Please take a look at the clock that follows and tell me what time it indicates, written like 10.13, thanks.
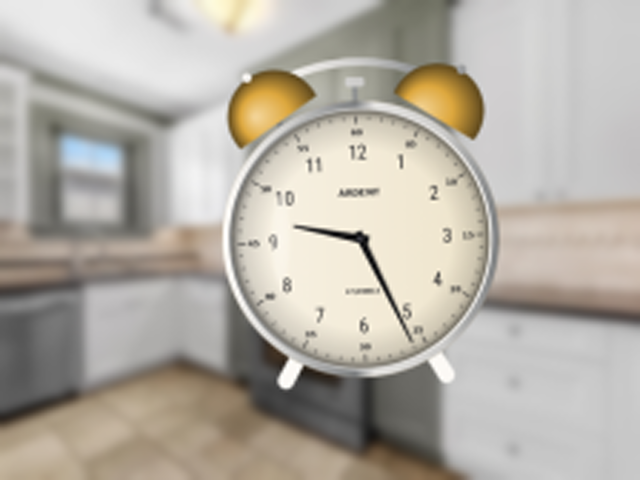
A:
9.26
